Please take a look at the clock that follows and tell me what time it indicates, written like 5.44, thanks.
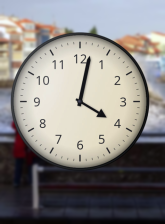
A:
4.02
